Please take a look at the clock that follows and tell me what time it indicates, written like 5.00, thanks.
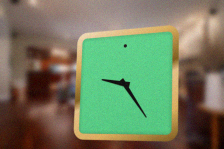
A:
9.24
